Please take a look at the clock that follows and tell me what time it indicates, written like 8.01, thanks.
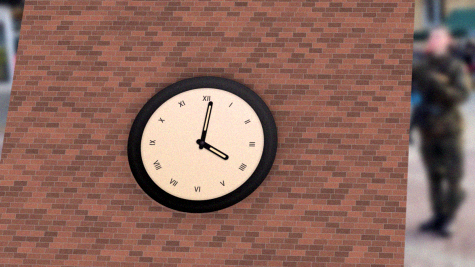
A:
4.01
